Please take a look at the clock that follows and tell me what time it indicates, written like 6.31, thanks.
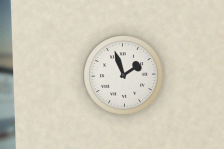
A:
1.57
